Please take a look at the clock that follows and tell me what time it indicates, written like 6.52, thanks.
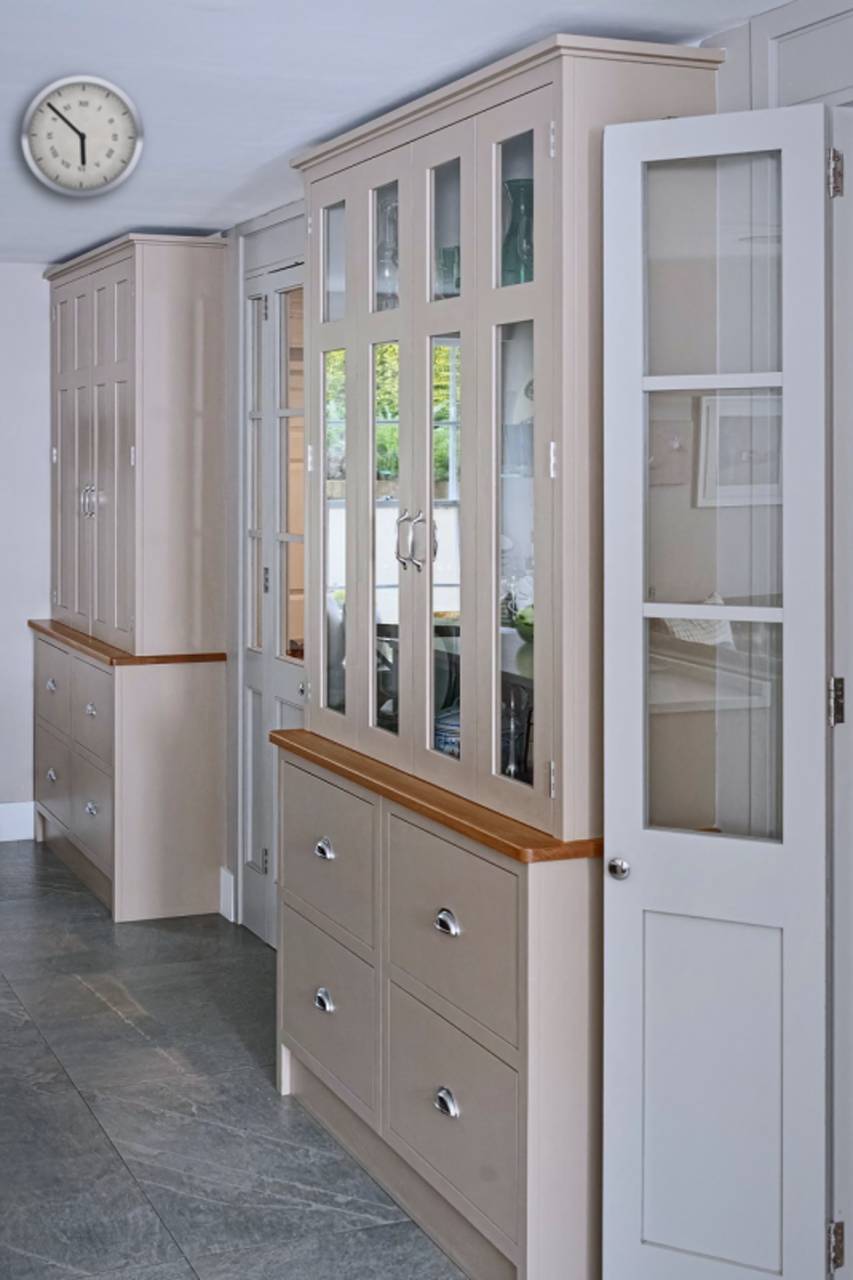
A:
5.52
